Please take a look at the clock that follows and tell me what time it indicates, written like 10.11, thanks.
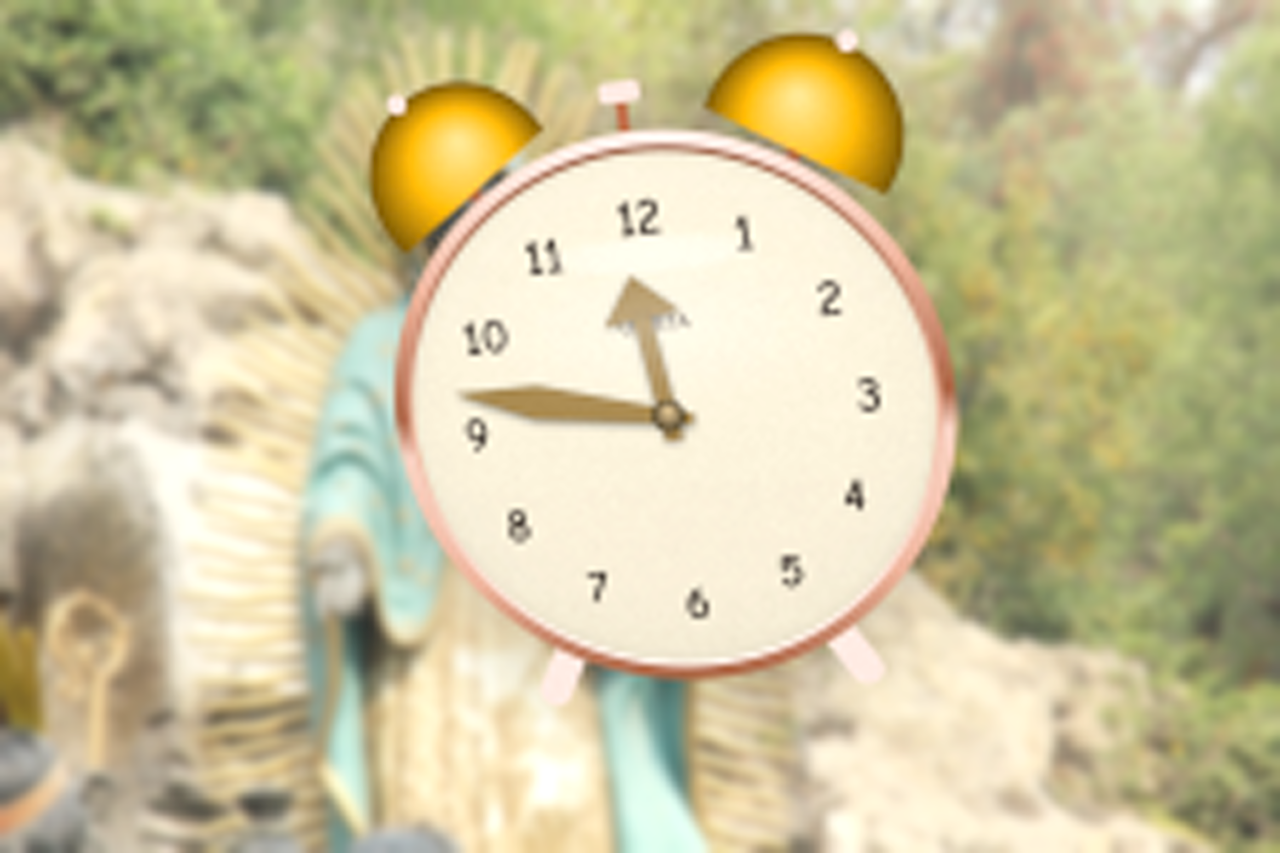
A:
11.47
